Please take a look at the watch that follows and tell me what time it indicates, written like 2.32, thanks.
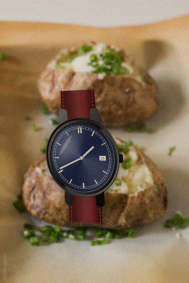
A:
1.41
